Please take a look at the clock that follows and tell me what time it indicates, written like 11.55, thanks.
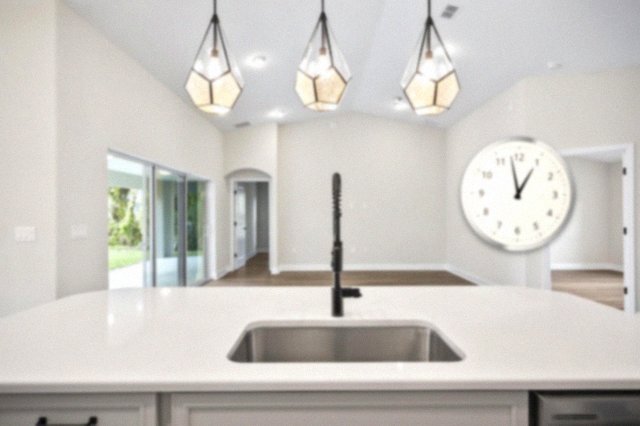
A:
12.58
